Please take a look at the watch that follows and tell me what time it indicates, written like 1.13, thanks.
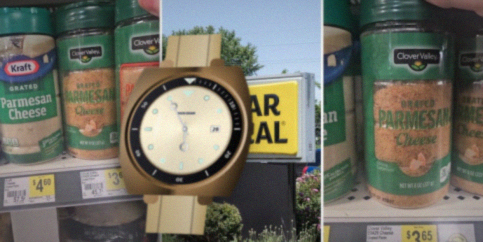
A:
5.55
